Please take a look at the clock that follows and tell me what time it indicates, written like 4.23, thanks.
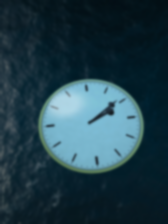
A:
2.09
